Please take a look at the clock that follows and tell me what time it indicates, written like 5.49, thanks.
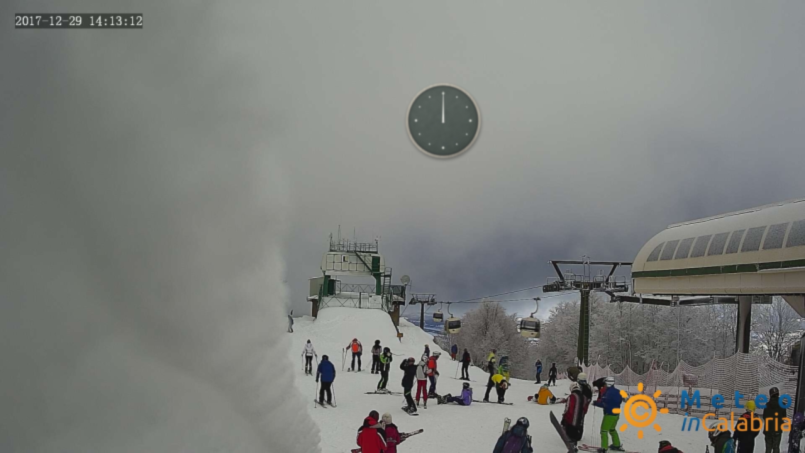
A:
12.00
